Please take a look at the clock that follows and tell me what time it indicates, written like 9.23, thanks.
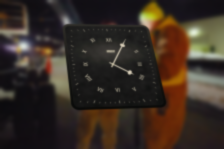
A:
4.05
